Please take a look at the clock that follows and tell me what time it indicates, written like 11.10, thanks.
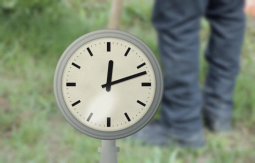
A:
12.12
